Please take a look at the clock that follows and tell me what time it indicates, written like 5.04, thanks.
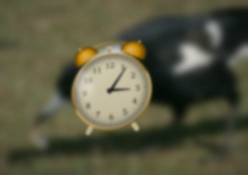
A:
3.06
